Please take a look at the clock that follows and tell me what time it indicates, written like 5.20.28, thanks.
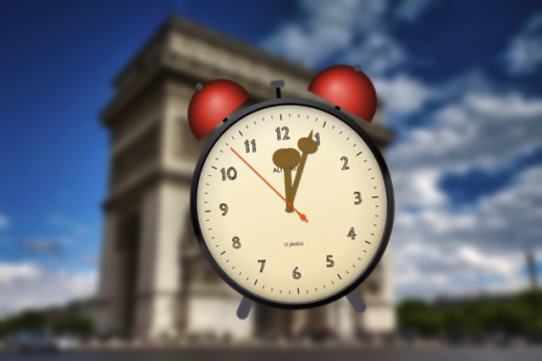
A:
12.03.53
